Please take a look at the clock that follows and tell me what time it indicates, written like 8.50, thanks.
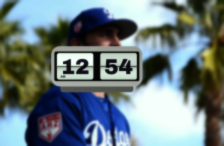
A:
12.54
